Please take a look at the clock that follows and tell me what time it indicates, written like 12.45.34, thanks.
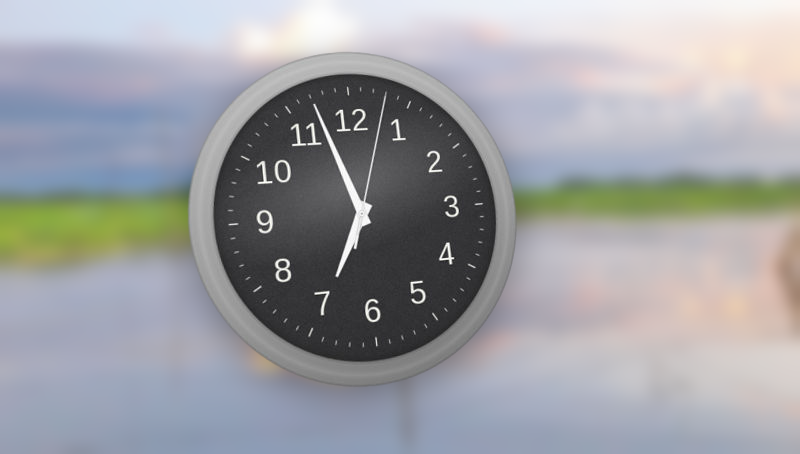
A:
6.57.03
